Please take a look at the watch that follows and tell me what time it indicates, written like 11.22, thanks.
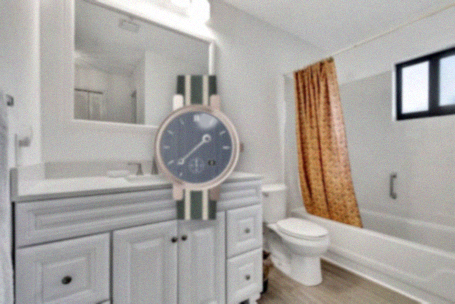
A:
1.38
